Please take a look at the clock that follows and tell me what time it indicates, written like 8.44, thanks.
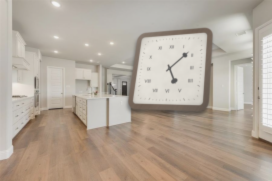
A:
5.08
